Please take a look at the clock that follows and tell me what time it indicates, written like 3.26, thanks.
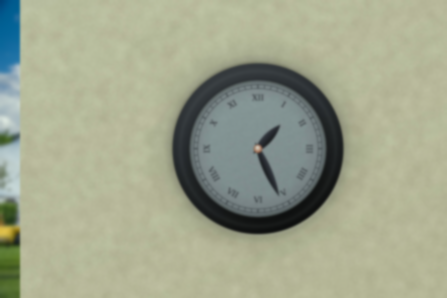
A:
1.26
